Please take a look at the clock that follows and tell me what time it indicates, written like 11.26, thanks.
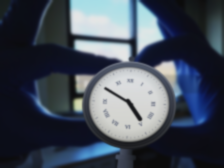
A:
4.50
